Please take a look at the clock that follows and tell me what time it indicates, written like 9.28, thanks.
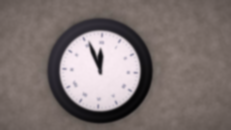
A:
11.56
